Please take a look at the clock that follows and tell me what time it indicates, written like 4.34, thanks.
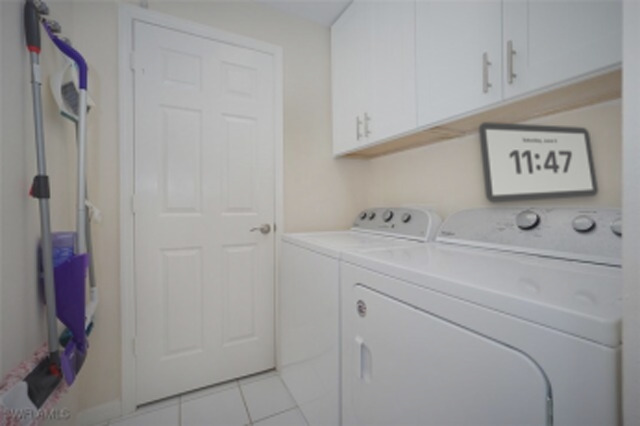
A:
11.47
